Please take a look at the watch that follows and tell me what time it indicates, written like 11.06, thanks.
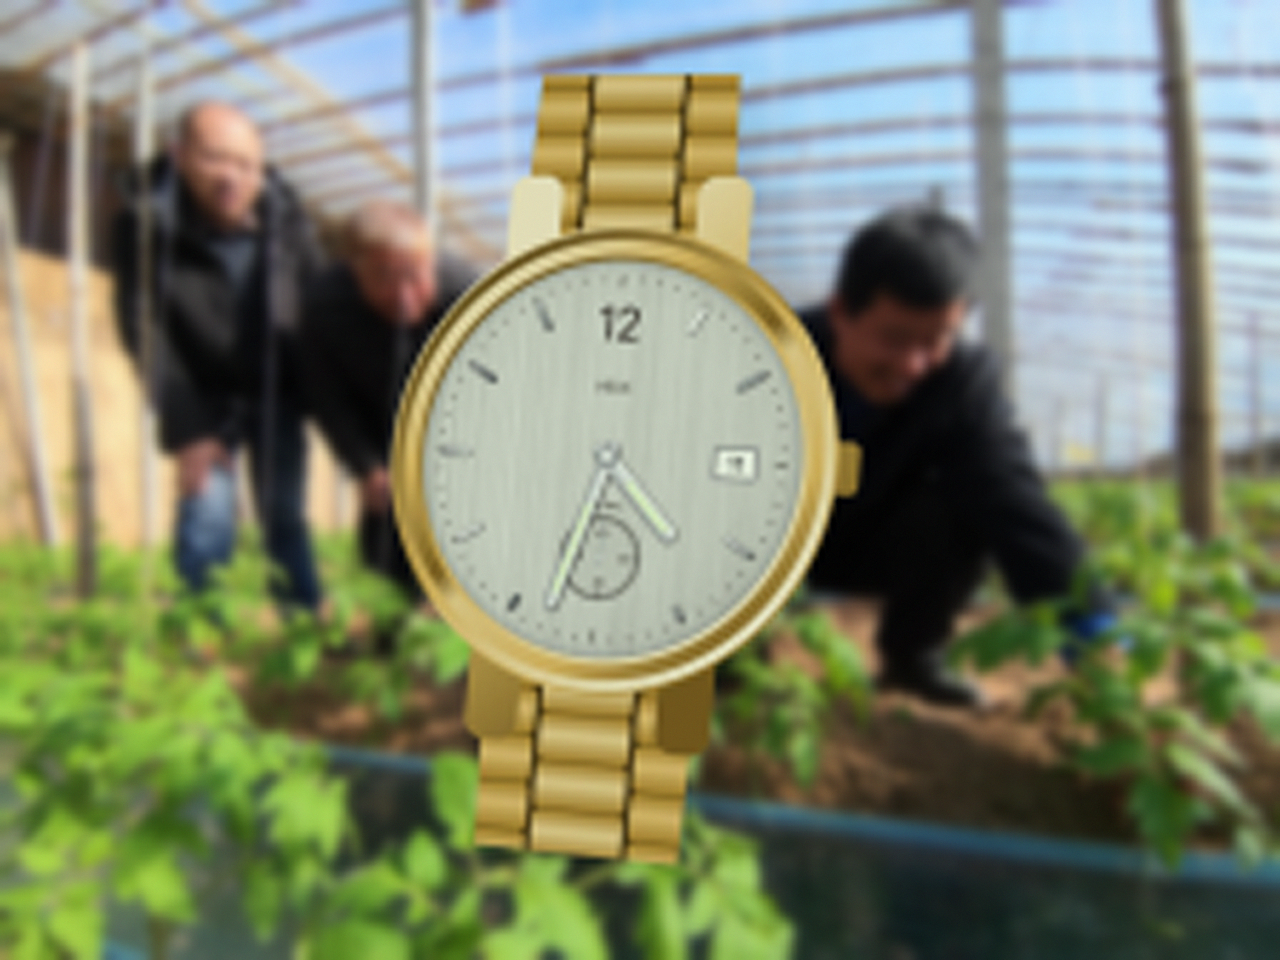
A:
4.33
